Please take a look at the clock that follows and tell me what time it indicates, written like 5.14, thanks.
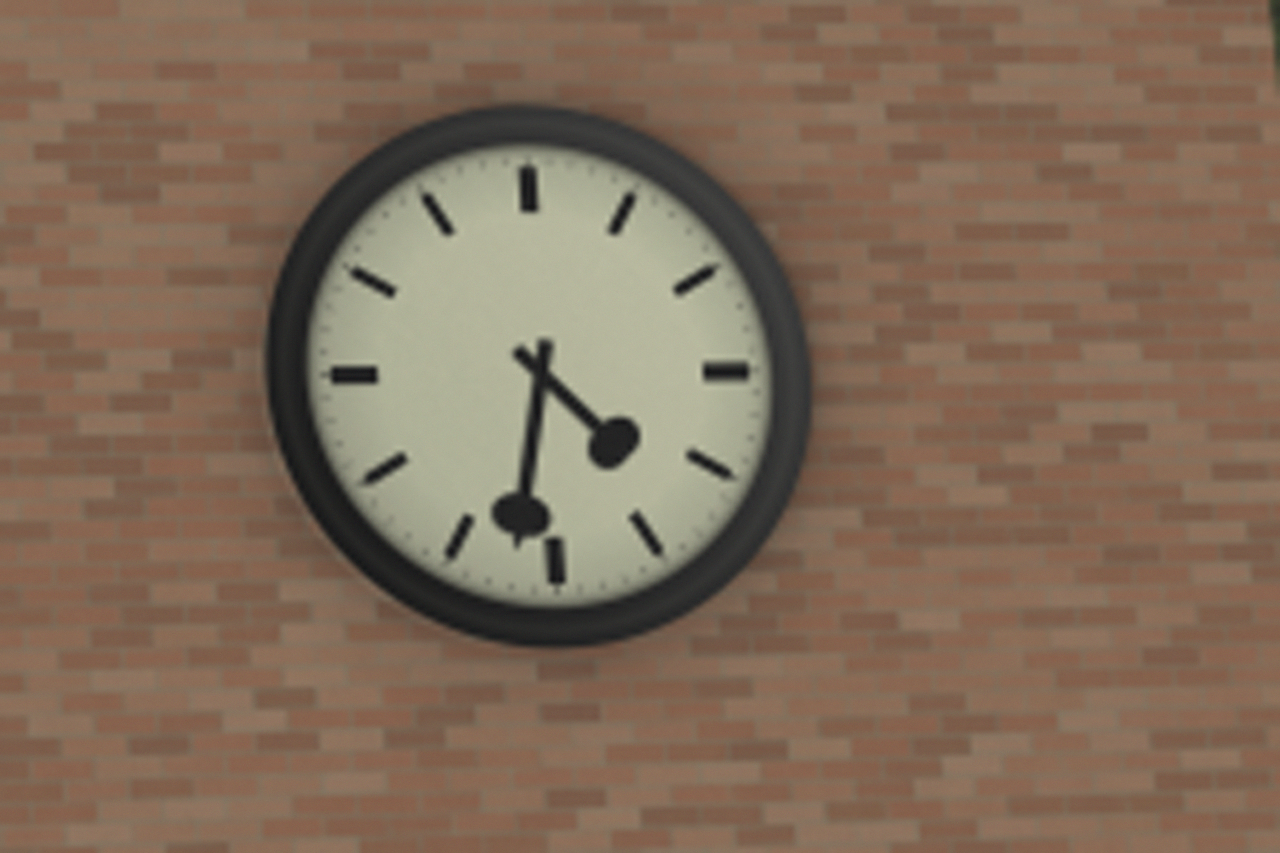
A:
4.32
